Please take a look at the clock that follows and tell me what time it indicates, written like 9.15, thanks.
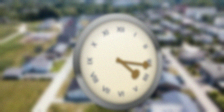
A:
4.16
